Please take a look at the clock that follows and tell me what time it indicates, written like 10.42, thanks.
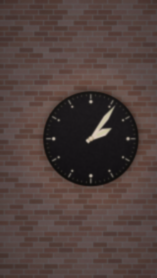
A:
2.06
